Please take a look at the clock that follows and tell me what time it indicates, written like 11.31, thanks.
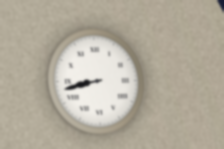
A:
8.43
